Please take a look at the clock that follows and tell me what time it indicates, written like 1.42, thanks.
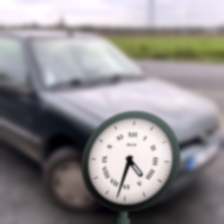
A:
4.32
